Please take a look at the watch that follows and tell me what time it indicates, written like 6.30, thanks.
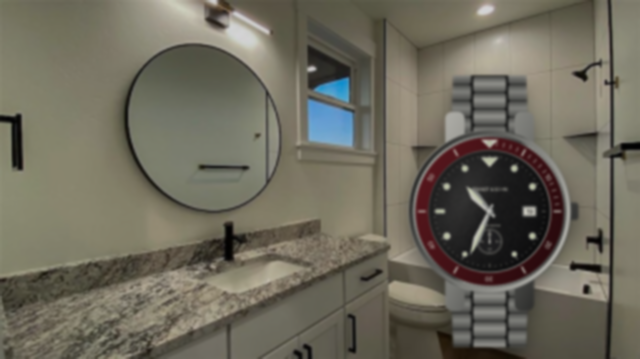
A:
10.34
